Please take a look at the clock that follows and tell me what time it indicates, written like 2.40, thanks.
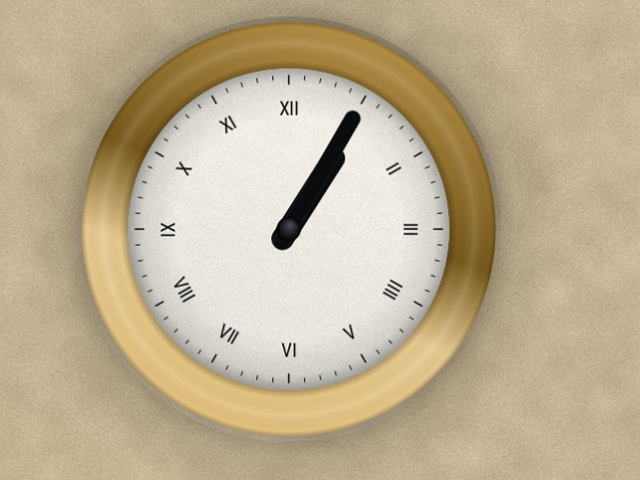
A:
1.05
